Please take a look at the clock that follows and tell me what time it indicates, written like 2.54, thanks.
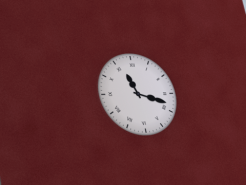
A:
11.18
